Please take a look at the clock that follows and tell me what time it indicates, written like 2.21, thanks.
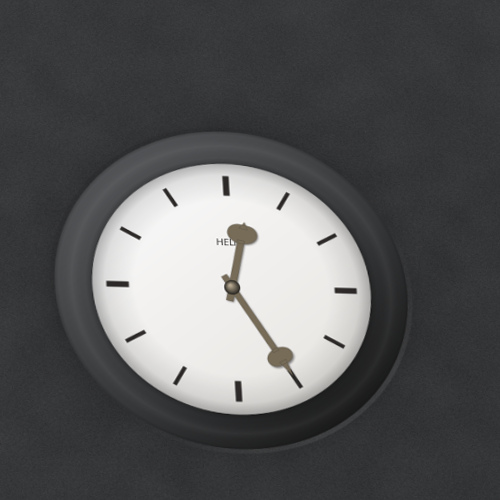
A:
12.25
